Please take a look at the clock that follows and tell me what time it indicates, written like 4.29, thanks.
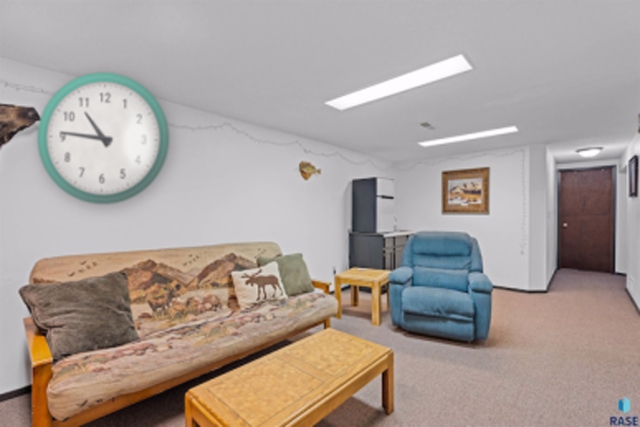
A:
10.46
